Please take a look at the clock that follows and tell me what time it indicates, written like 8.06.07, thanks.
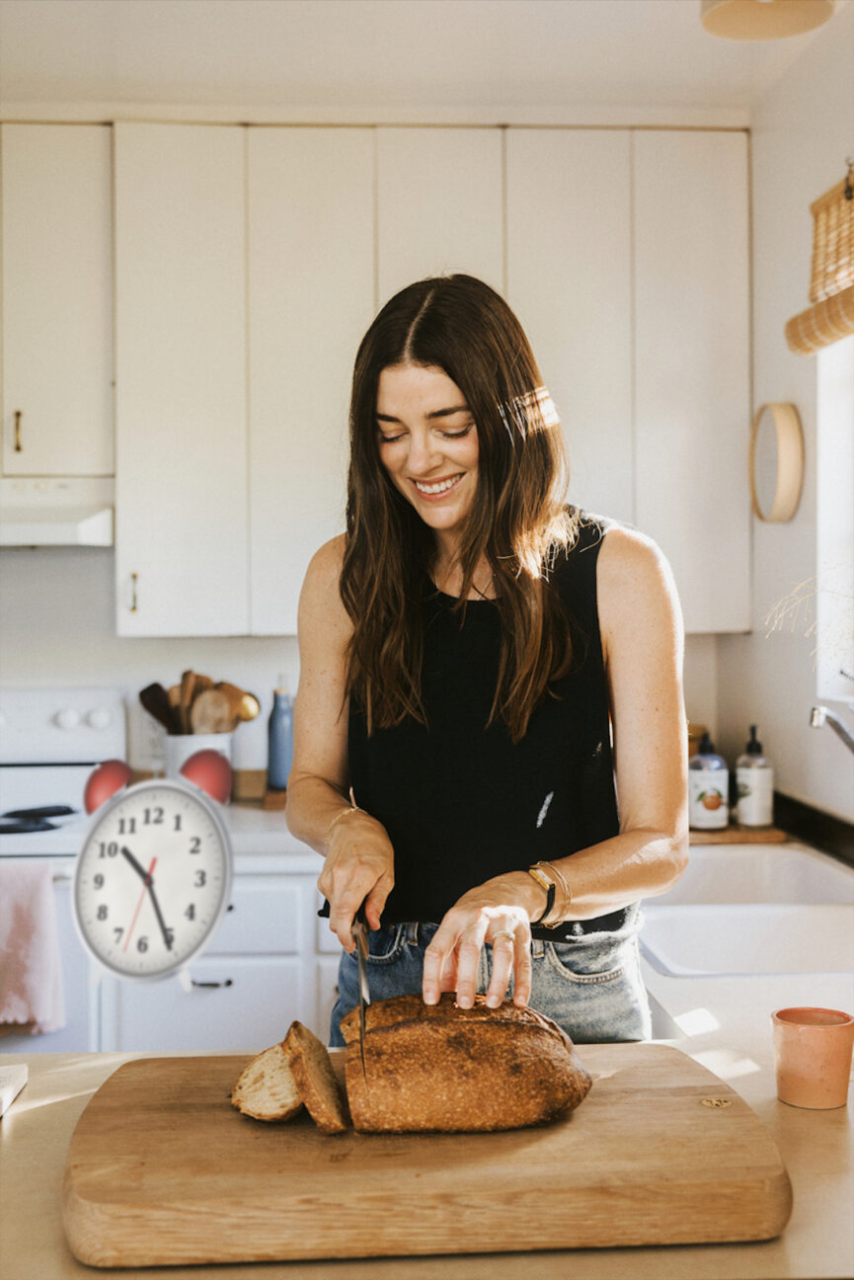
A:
10.25.33
